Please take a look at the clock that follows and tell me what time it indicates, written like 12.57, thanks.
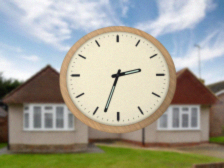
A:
2.33
